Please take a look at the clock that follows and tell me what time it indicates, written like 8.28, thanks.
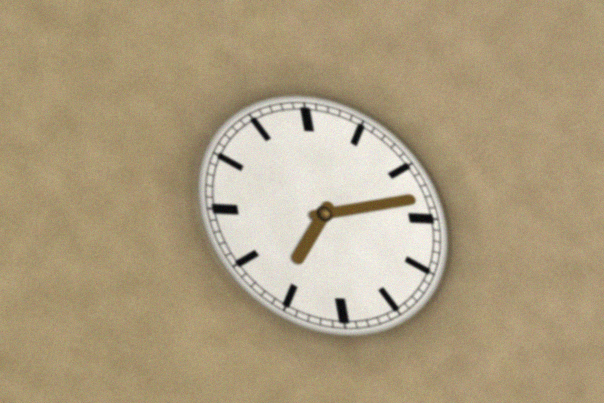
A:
7.13
